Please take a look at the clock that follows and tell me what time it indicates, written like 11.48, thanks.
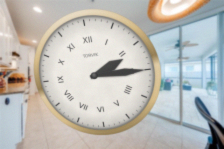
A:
2.15
